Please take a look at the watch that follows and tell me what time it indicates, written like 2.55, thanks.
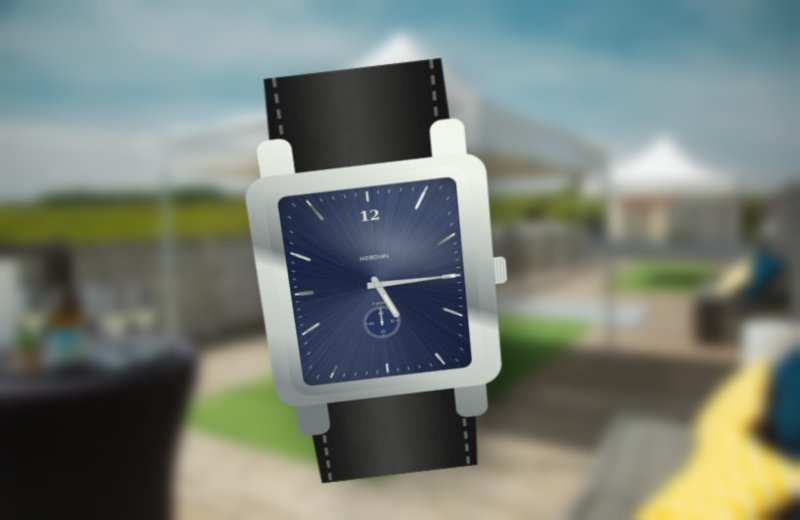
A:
5.15
